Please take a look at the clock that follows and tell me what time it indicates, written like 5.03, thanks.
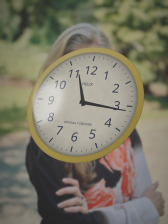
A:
11.16
